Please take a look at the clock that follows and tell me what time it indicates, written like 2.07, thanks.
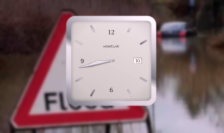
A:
8.43
